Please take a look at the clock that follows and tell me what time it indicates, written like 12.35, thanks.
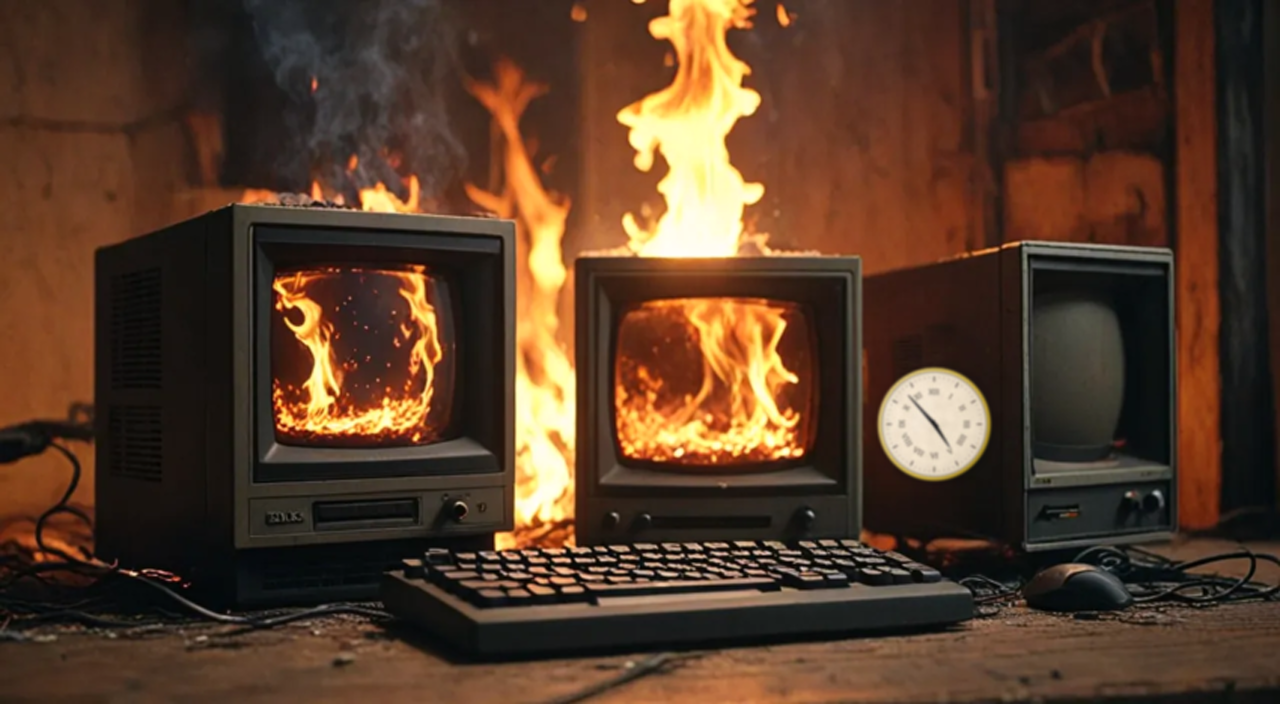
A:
4.53
